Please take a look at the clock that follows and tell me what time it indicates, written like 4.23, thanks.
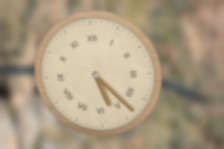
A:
5.23
